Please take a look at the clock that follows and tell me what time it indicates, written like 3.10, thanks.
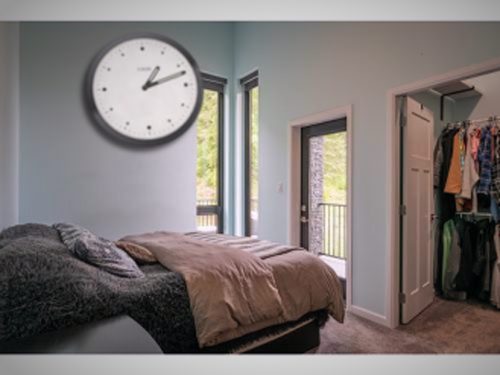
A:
1.12
